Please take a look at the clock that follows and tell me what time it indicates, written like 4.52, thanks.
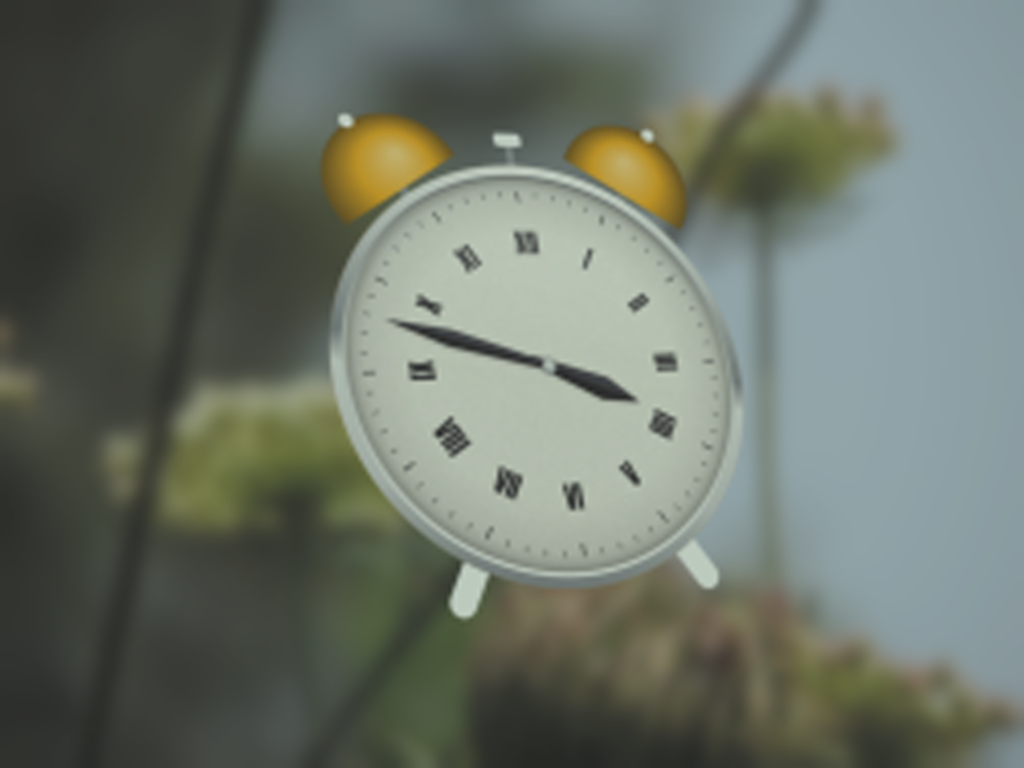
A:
3.48
